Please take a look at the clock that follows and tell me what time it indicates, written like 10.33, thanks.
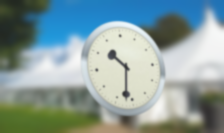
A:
10.32
